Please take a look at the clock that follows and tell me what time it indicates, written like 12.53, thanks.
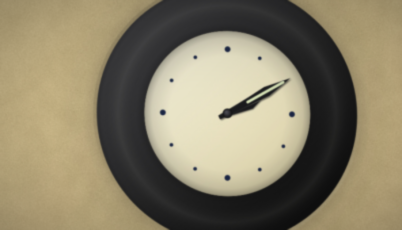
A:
2.10
